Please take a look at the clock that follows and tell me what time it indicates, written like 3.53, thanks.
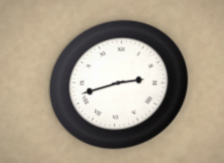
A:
2.42
